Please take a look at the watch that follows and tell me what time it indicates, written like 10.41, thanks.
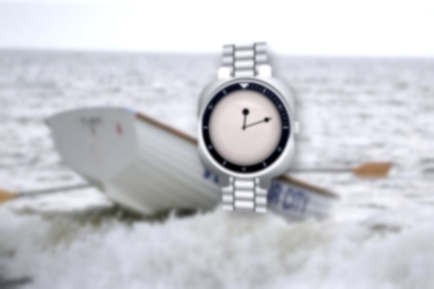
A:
12.12
